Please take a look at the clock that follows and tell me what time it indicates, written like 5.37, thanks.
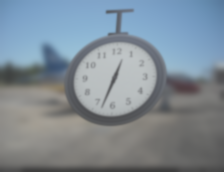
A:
12.33
